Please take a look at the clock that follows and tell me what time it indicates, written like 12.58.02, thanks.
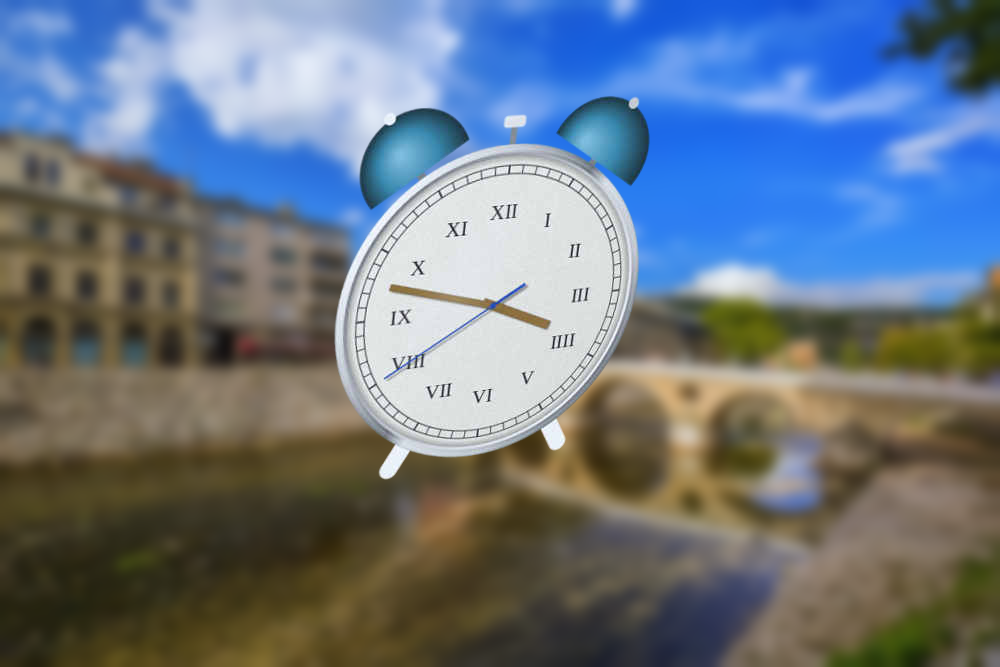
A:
3.47.40
